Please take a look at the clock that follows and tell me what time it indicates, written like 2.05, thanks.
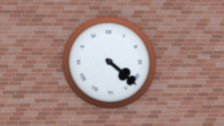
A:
4.22
